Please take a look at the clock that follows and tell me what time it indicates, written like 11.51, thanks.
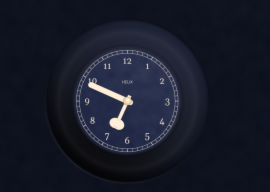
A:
6.49
